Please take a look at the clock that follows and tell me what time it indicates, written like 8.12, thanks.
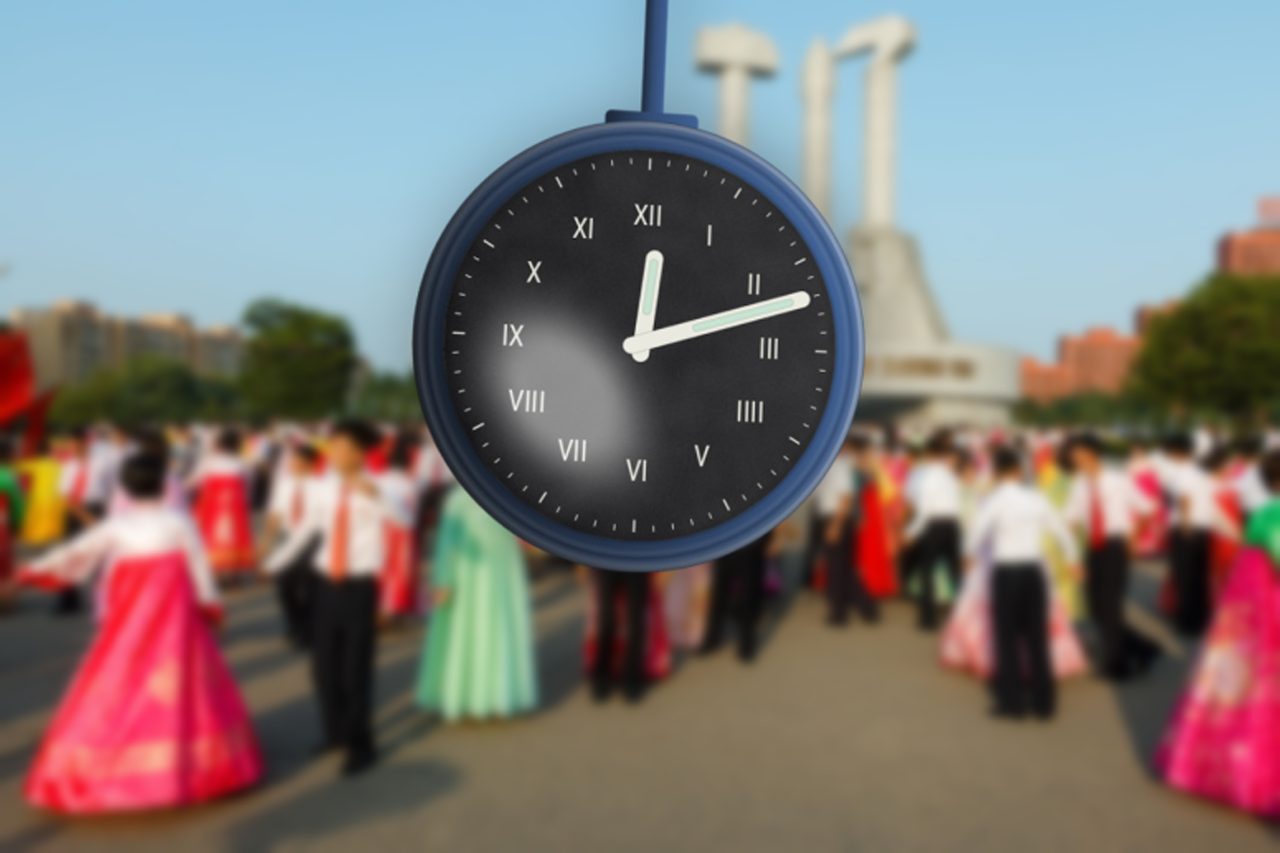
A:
12.12
